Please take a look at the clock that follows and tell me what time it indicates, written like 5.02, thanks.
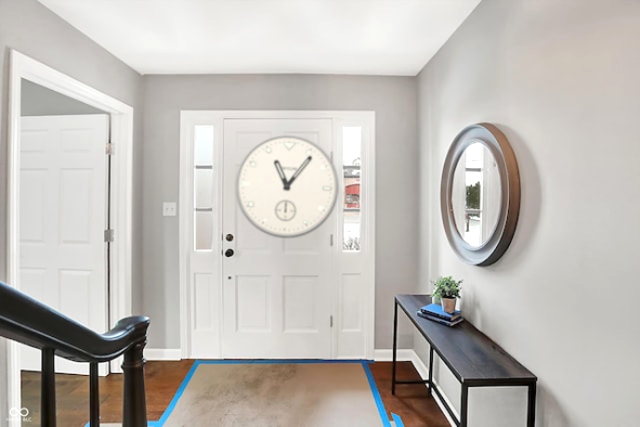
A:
11.06
